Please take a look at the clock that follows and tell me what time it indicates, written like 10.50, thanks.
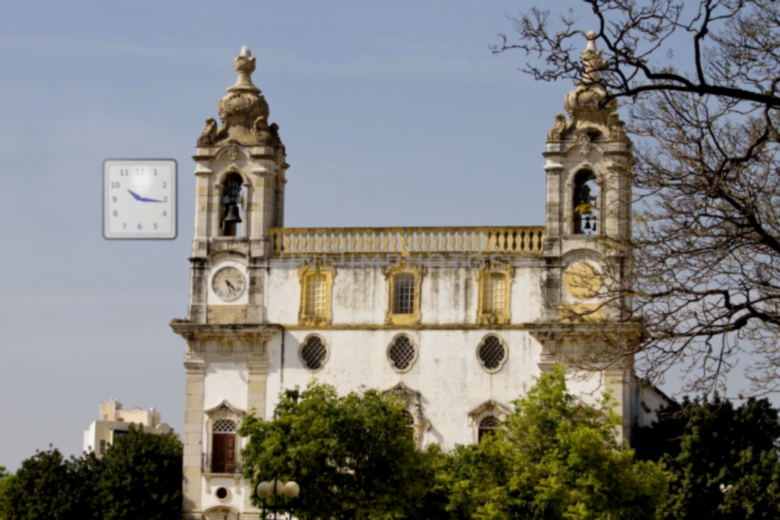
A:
10.16
